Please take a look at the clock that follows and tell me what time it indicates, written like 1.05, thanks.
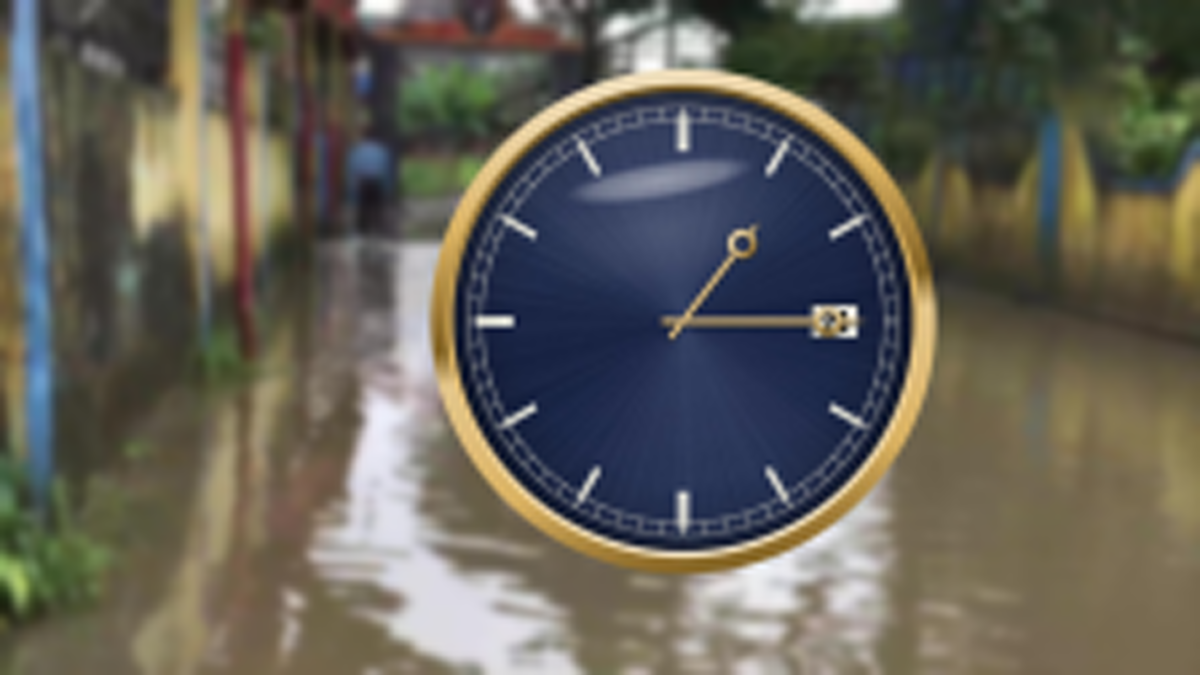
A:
1.15
